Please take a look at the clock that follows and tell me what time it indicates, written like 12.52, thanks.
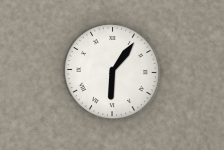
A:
6.06
